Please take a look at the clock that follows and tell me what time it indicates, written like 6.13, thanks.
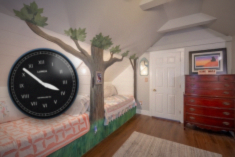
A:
3.52
